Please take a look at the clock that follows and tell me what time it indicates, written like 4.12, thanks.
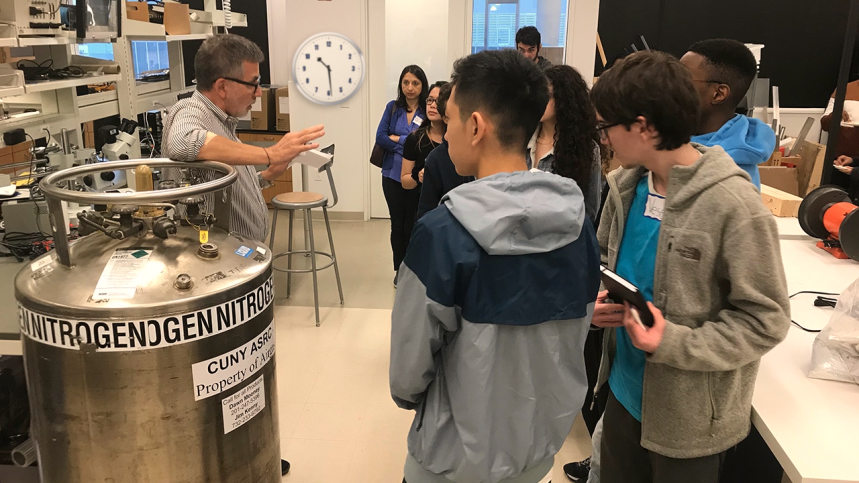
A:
10.29
